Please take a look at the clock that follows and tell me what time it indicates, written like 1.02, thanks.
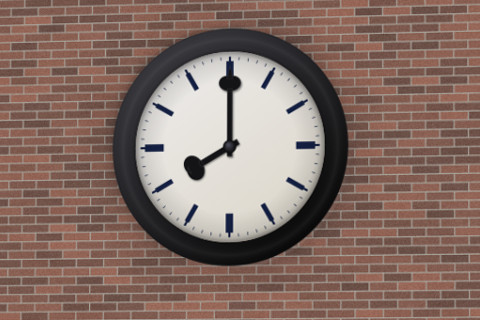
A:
8.00
